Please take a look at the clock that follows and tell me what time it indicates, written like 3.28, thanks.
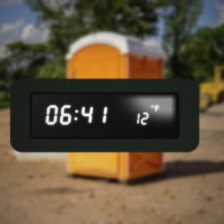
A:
6.41
